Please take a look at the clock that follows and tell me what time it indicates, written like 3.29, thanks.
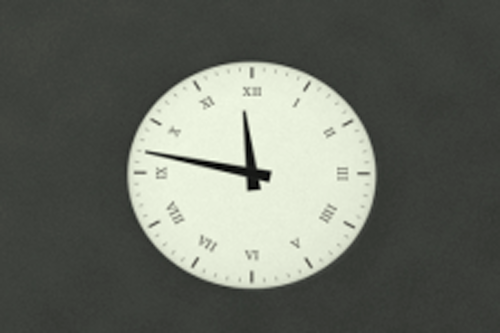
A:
11.47
